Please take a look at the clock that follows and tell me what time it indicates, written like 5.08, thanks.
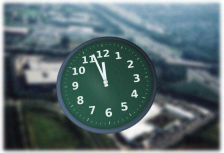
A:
11.57
